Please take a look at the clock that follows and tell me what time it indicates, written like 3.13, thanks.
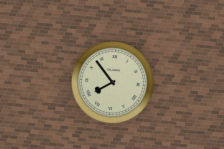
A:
7.53
